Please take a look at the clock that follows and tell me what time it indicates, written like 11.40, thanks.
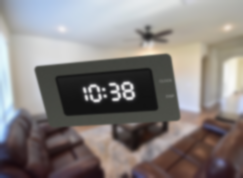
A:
10.38
